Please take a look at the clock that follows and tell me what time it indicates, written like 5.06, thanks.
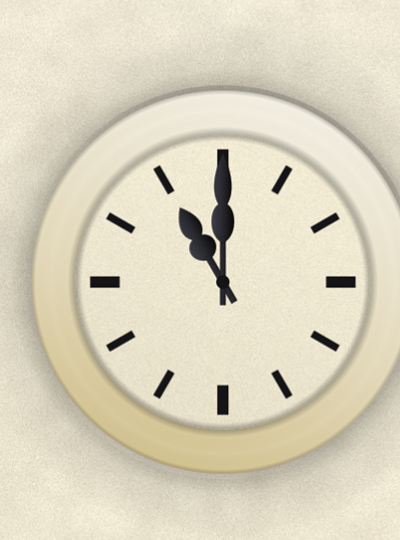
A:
11.00
